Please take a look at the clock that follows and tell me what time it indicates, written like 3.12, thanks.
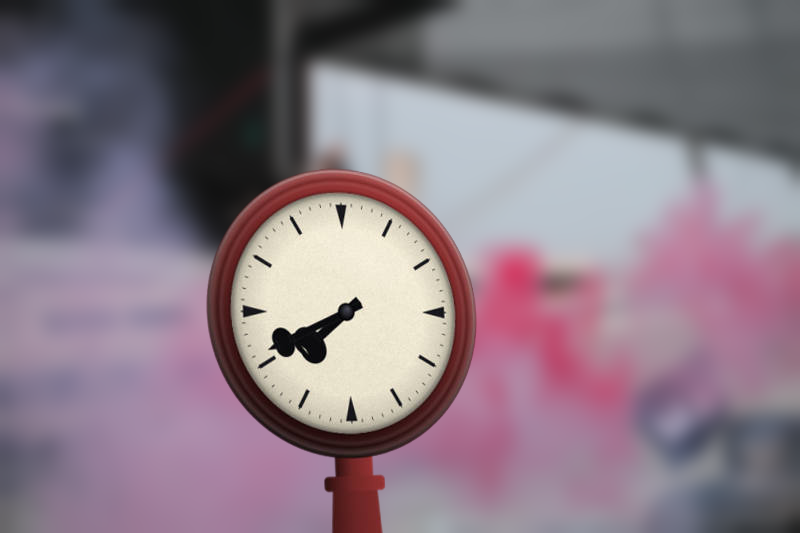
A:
7.41
